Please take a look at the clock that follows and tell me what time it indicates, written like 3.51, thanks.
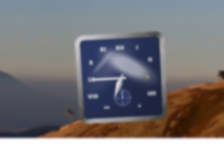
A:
6.45
